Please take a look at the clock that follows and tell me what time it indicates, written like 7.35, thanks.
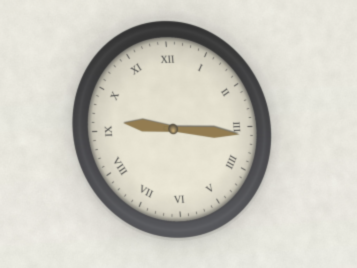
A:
9.16
